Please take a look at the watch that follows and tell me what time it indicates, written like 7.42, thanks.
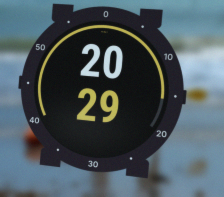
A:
20.29
